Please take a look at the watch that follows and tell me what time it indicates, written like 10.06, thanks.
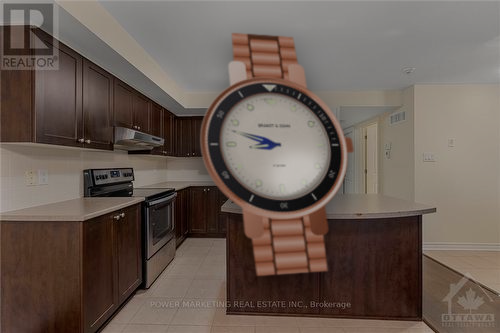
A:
8.48
